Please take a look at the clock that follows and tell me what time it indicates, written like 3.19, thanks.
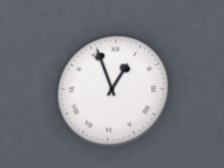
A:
12.56
